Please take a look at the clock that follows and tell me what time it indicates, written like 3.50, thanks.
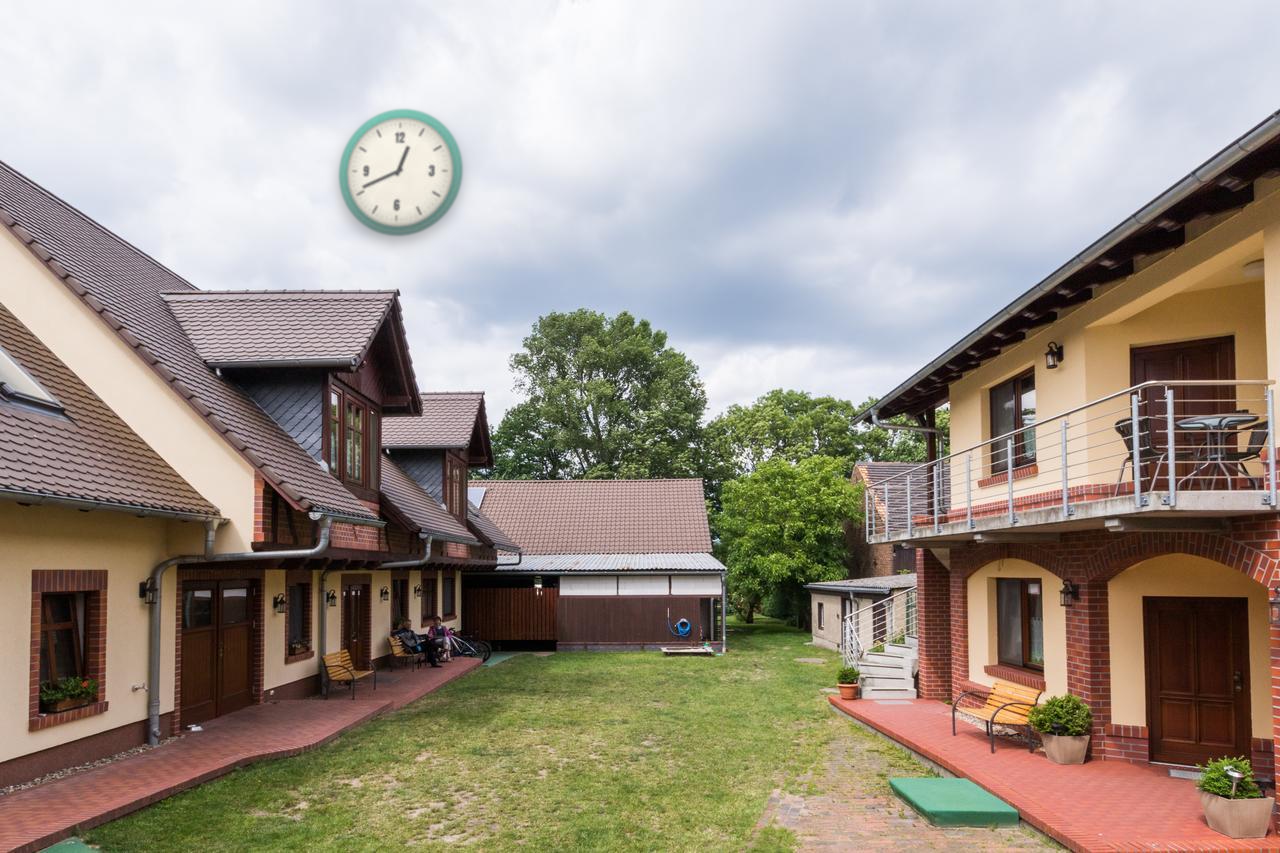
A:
12.41
